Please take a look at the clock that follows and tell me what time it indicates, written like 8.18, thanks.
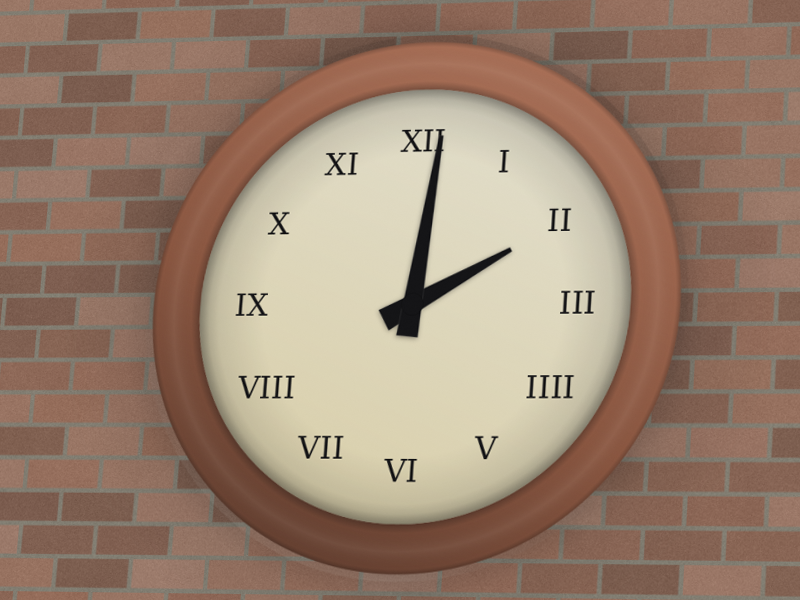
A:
2.01
